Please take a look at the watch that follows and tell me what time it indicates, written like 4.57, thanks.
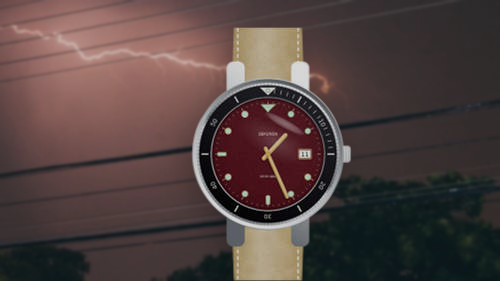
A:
1.26
